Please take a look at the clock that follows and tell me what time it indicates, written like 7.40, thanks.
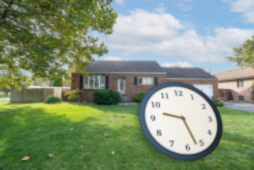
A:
9.27
